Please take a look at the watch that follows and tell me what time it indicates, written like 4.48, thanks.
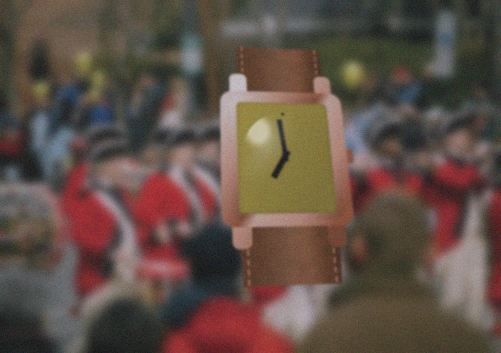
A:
6.59
